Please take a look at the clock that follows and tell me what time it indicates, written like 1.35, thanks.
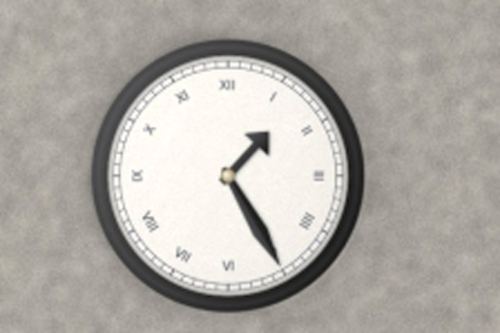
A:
1.25
